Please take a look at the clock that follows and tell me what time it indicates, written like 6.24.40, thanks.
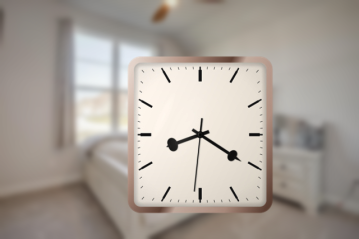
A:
8.20.31
